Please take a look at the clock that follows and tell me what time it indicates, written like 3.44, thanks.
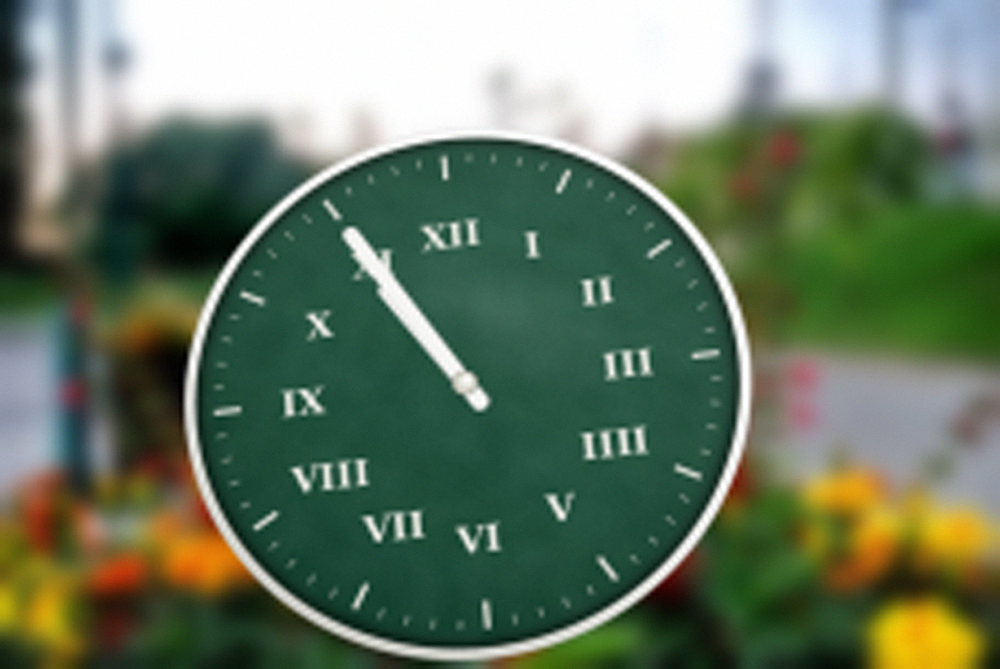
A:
10.55
